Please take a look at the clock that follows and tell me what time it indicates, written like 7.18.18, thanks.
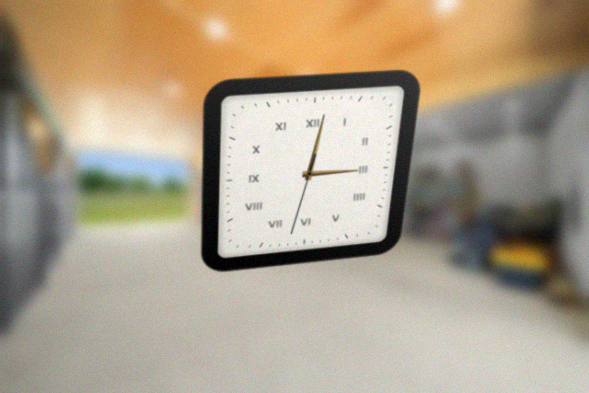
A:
3.01.32
